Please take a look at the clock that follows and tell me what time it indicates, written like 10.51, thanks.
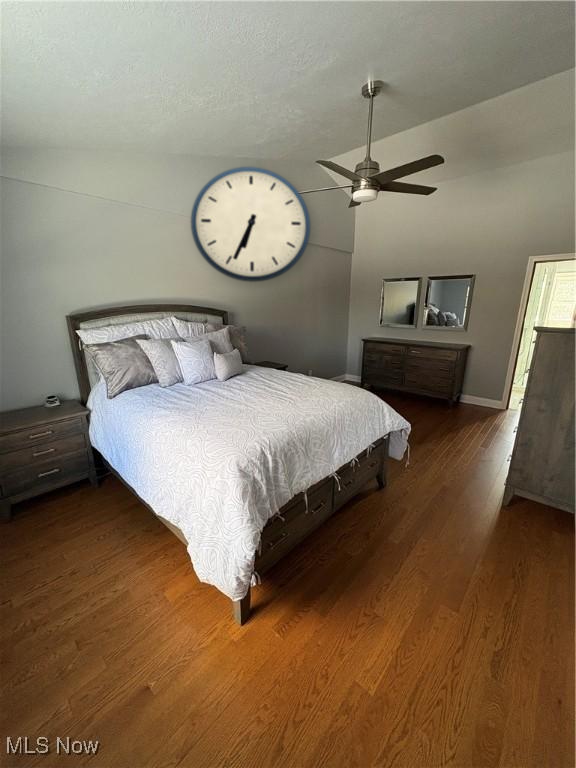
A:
6.34
